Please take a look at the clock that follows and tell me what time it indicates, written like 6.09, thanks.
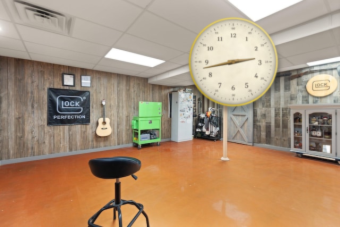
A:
2.43
